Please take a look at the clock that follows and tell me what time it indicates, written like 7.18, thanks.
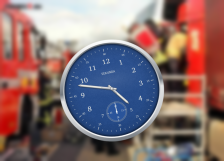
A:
4.48
